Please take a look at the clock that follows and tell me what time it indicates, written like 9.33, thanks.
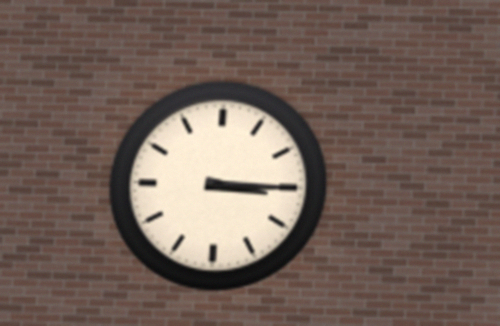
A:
3.15
